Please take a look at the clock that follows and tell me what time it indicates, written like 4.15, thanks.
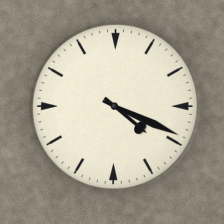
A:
4.19
